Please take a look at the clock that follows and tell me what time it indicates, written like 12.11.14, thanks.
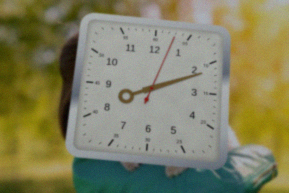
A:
8.11.03
